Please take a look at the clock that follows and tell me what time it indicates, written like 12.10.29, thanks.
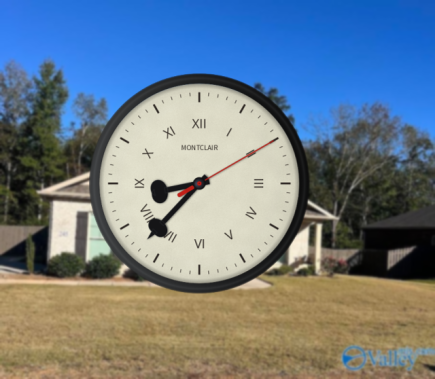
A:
8.37.10
